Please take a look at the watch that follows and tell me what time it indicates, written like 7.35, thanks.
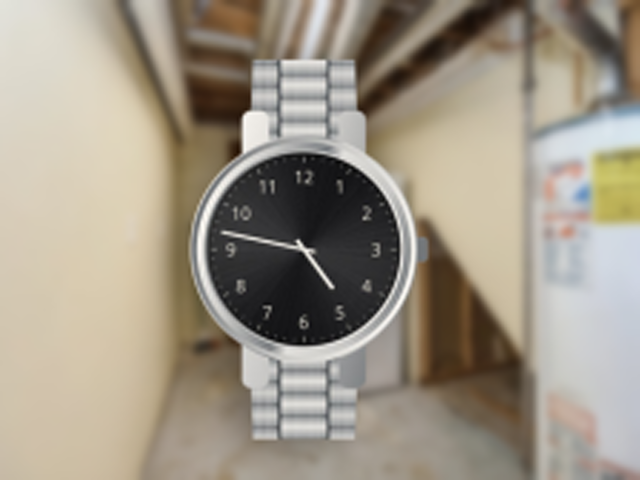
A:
4.47
